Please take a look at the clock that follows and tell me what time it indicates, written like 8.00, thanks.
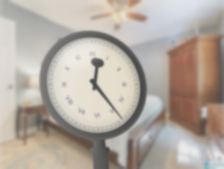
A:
12.24
